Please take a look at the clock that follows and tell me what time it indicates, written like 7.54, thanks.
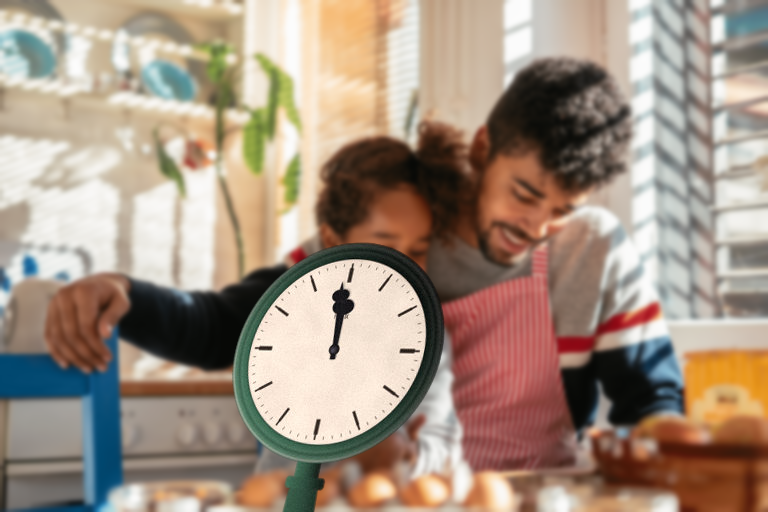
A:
11.59
